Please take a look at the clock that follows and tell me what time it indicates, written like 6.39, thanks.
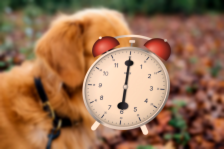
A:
6.00
